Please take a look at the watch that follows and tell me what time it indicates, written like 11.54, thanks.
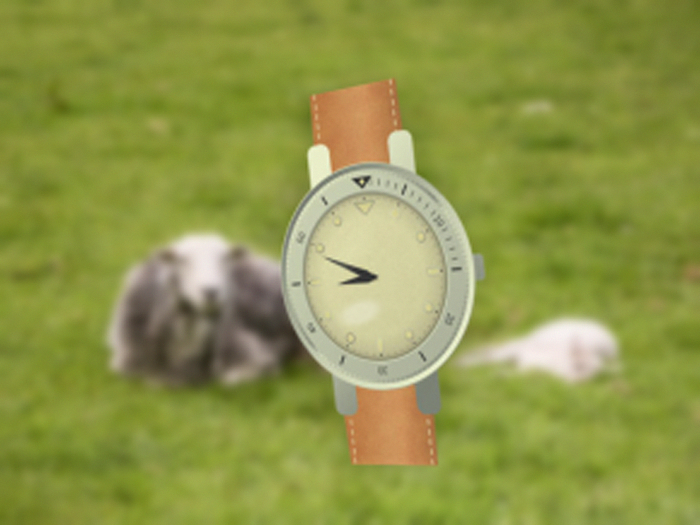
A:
8.49
